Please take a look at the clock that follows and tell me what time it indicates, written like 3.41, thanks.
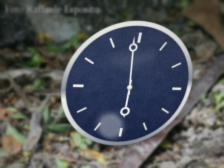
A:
5.59
